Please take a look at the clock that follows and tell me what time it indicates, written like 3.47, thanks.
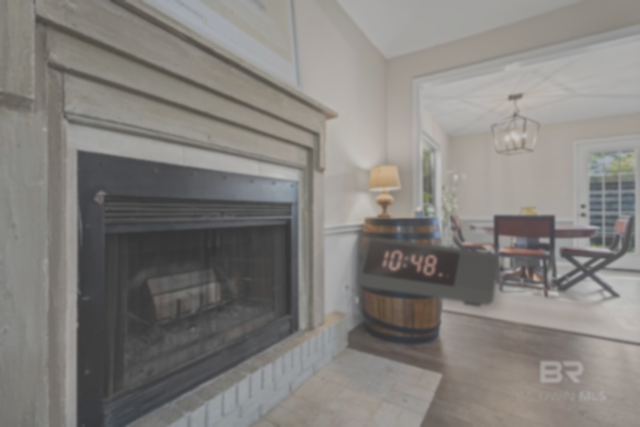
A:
10.48
